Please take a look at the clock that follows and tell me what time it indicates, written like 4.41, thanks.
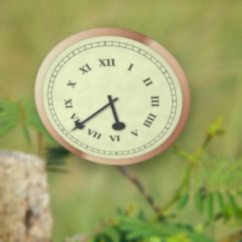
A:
5.39
